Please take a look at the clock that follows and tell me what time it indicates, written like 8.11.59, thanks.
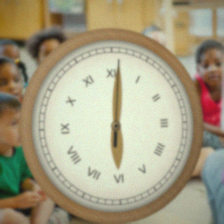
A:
6.01.01
